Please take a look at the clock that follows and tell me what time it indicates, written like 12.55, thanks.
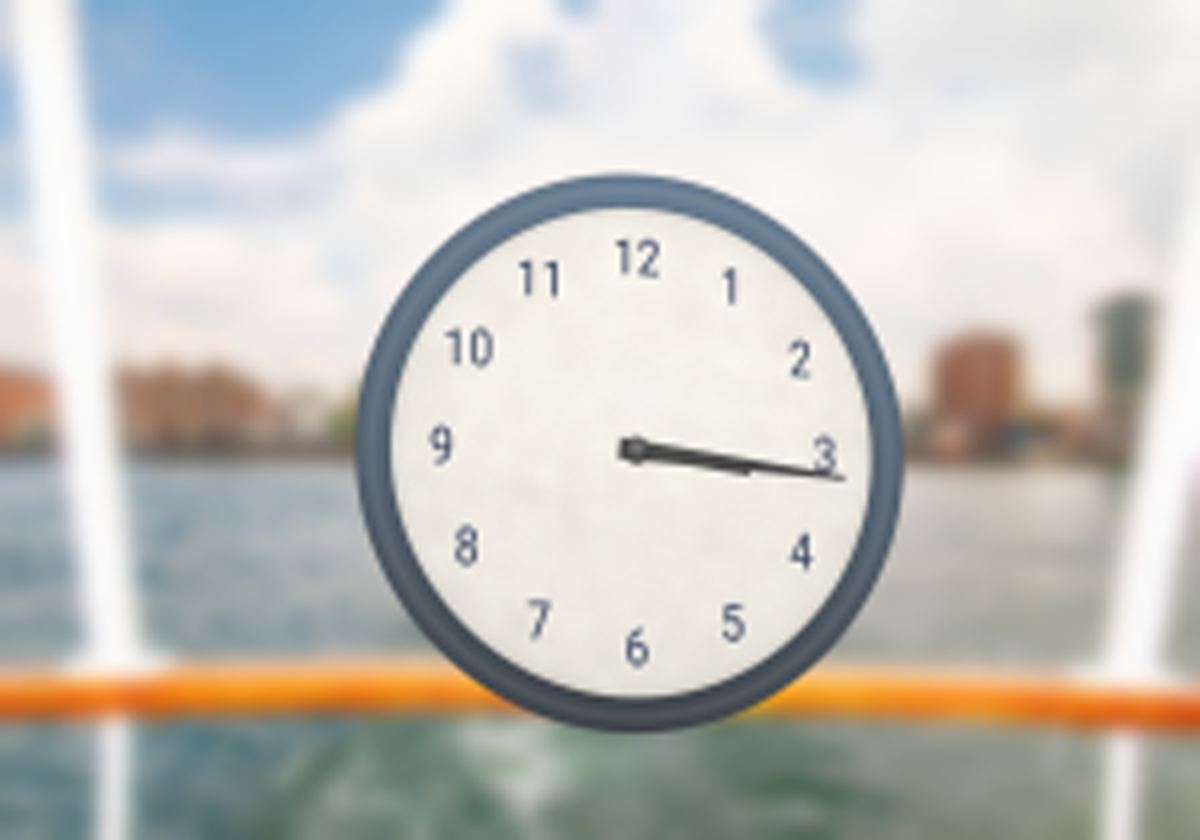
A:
3.16
